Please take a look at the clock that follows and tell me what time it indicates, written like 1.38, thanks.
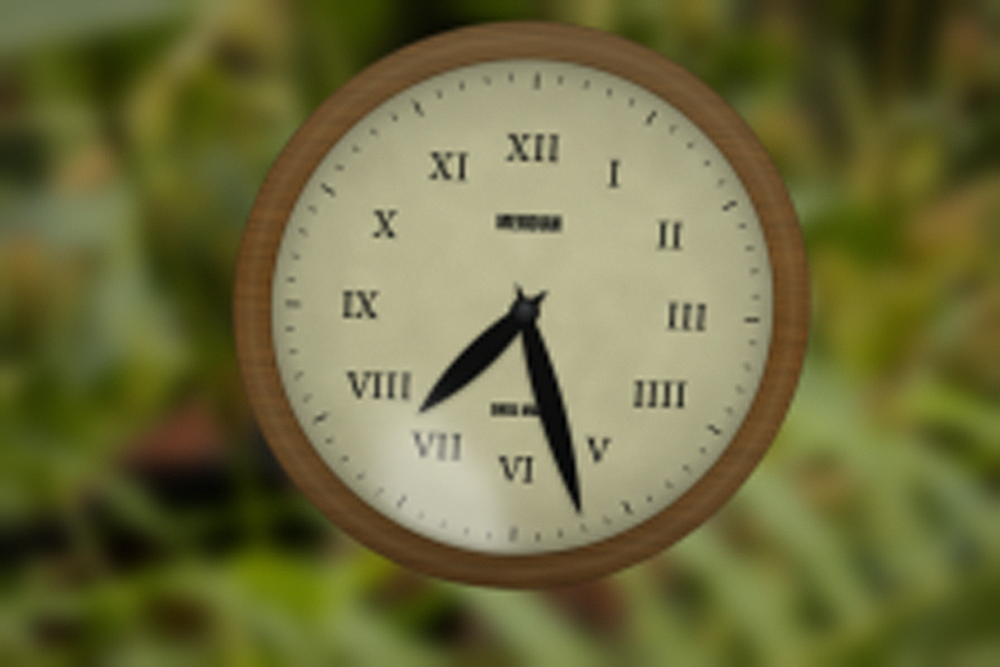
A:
7.27
